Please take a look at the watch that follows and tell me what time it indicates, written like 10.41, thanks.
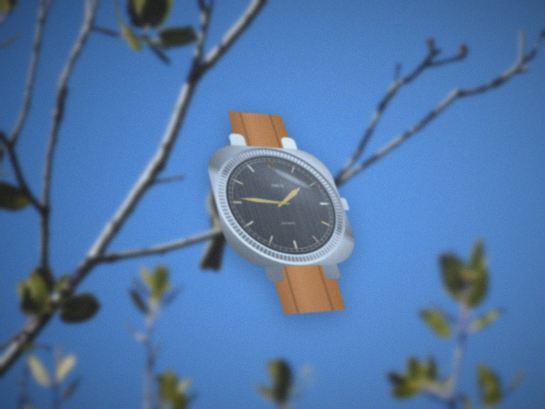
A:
1.46
